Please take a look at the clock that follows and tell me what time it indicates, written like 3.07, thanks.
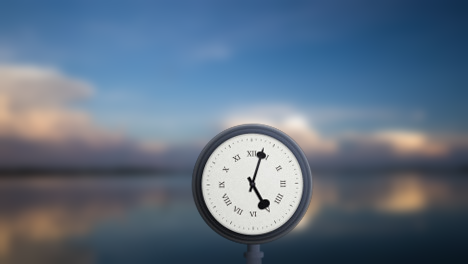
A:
5.03
